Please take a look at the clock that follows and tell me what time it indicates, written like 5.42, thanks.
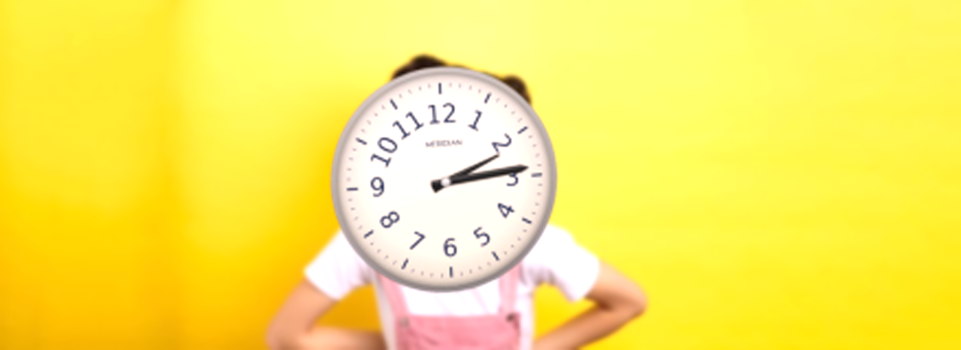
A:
2.14
